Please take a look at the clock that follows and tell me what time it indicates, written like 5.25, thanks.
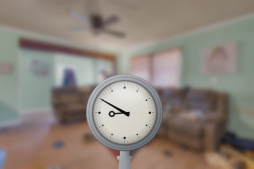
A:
8.50
